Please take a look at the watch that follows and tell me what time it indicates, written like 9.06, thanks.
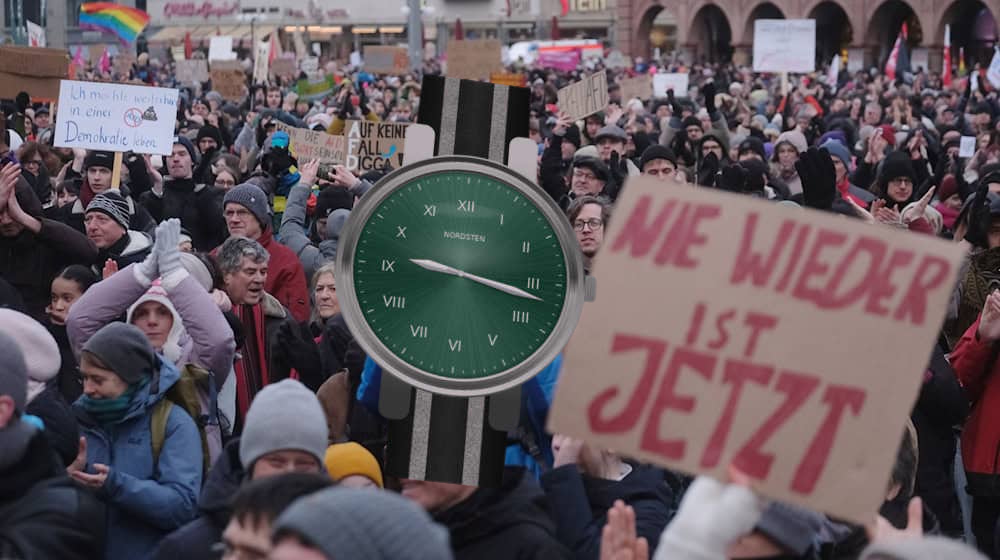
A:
9.17
